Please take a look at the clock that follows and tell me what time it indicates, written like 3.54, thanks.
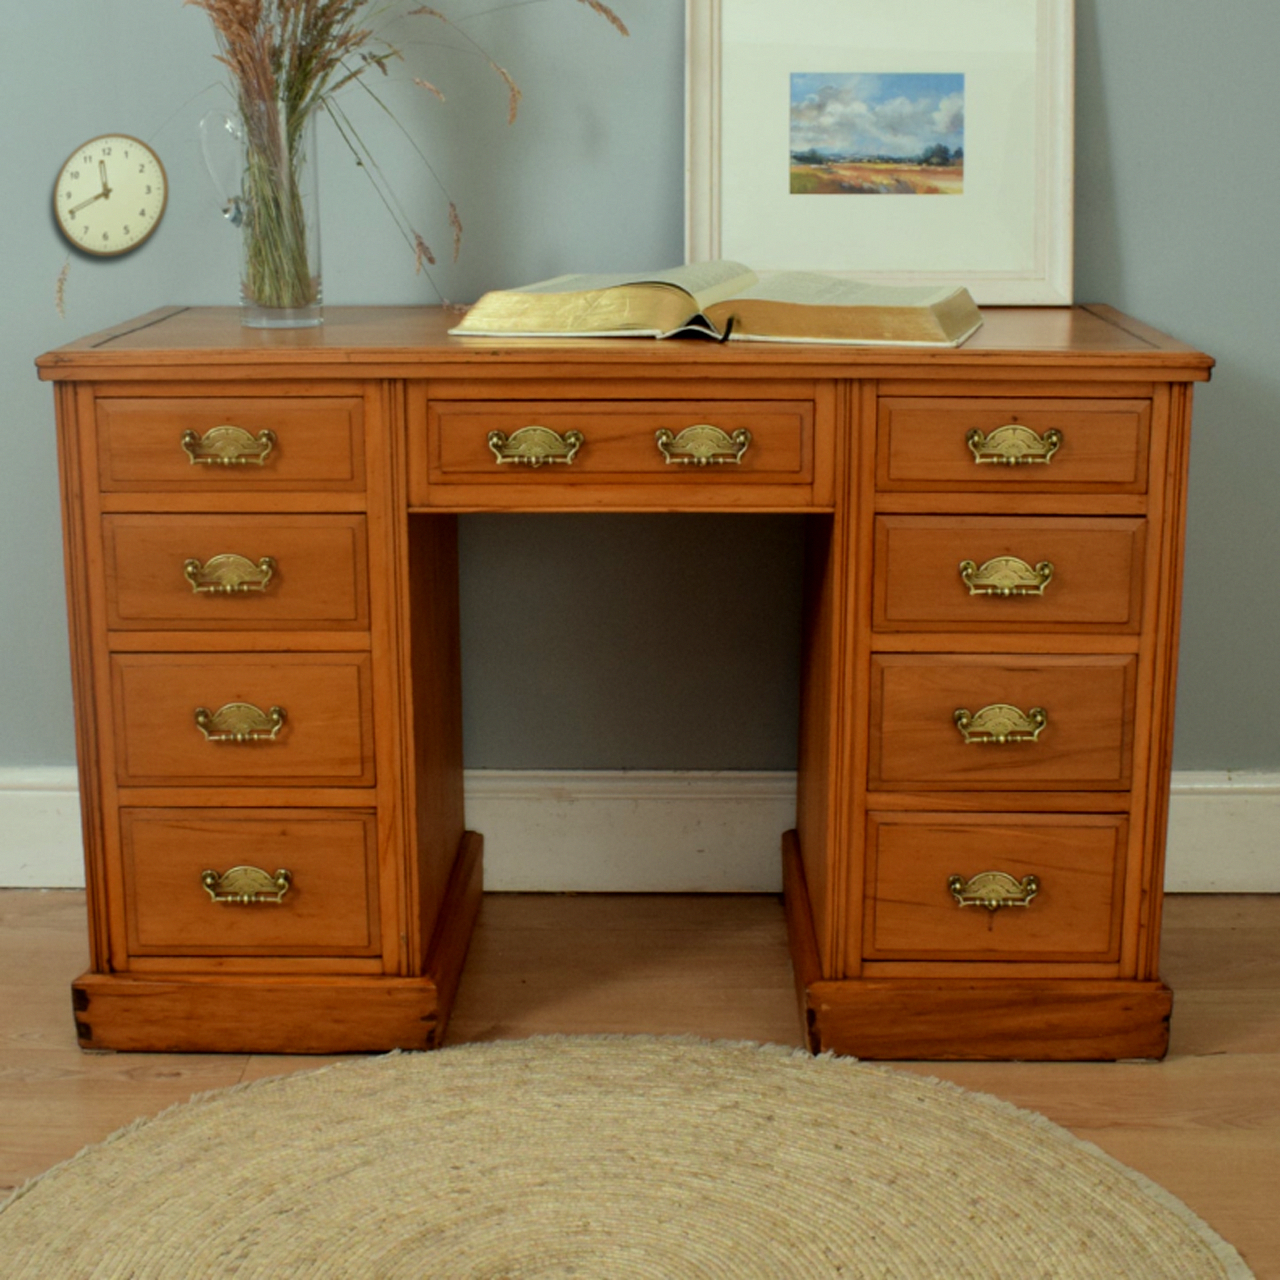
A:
11.41
